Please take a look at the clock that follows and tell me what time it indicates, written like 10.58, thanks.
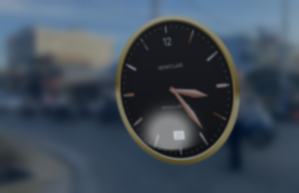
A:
3.24
